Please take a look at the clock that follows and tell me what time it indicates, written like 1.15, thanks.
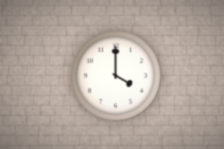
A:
4.00
